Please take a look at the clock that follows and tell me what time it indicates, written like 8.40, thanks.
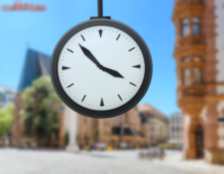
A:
3.53
